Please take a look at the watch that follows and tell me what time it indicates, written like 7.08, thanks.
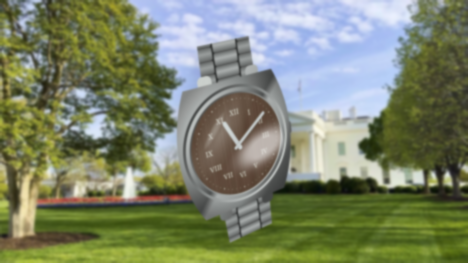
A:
11.09
